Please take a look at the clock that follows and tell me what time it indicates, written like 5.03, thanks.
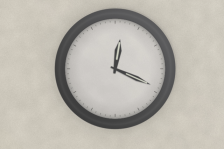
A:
12.19
